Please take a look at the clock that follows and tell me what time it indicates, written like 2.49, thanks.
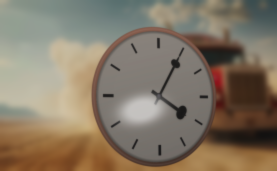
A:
4.05
